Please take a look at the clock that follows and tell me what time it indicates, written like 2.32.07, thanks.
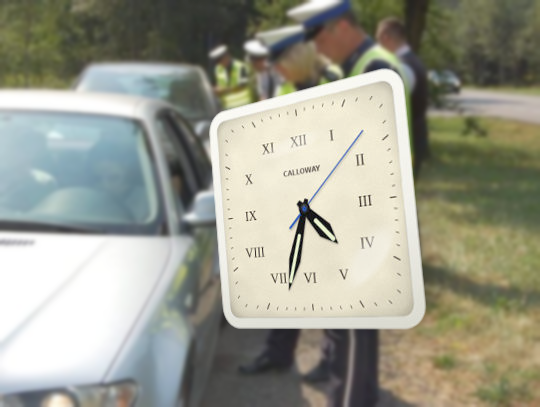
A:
4.33.08
